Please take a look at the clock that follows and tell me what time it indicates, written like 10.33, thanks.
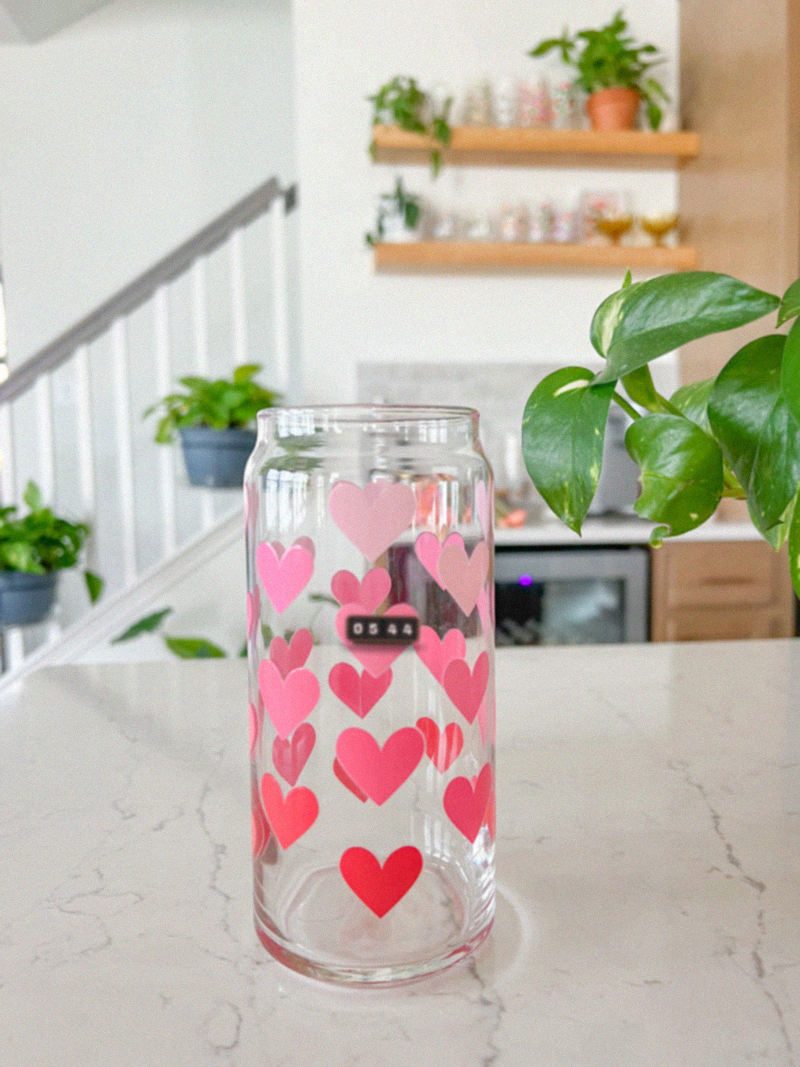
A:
5.44
